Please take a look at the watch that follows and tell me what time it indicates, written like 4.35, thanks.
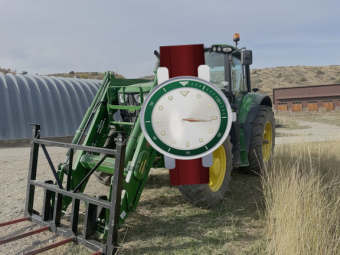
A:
3.16
